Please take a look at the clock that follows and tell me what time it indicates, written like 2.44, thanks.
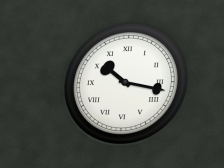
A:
10.17
